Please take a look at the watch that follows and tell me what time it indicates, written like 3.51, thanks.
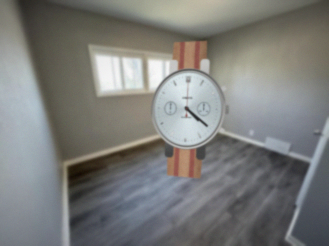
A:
4.21
